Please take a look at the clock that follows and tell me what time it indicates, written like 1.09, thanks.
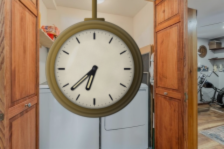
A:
6.38
